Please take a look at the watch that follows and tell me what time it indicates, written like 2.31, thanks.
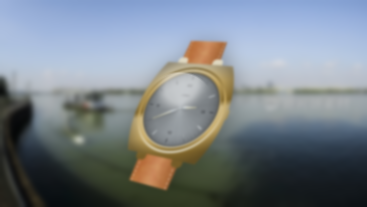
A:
2.40
